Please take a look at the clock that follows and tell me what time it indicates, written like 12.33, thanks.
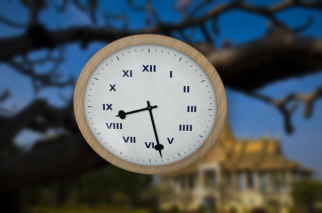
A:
8.28
